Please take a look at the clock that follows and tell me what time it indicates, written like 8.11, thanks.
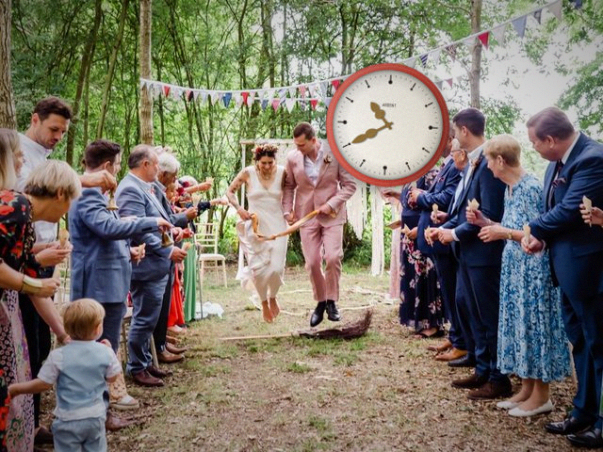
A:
10.40
